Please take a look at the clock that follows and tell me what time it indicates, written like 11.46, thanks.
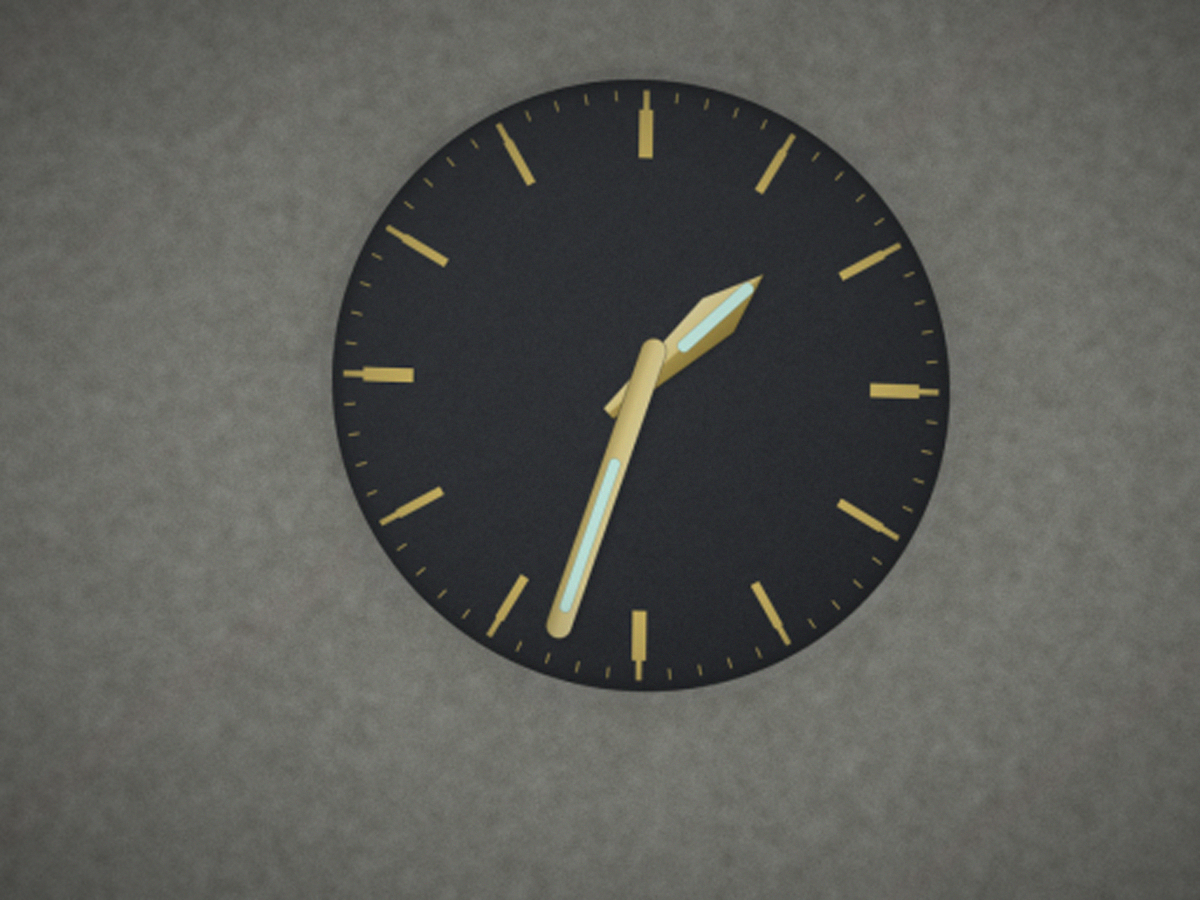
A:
1.33
